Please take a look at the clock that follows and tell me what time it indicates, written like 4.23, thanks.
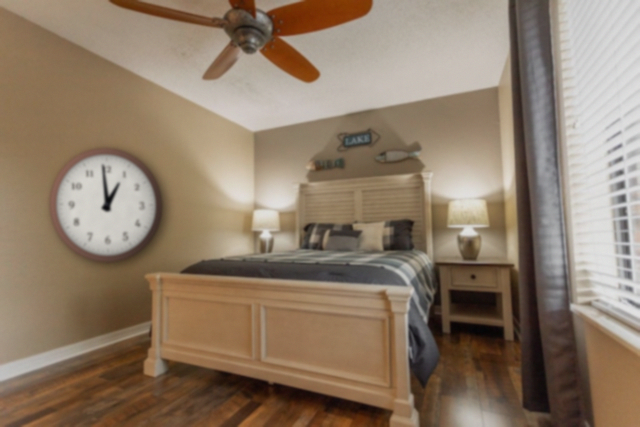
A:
12.59
